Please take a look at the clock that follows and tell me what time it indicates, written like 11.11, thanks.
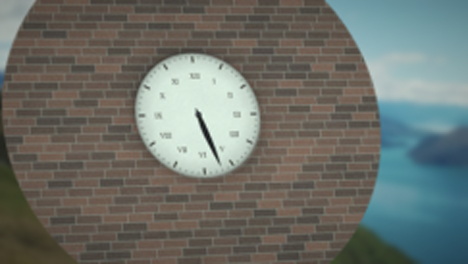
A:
5.27
